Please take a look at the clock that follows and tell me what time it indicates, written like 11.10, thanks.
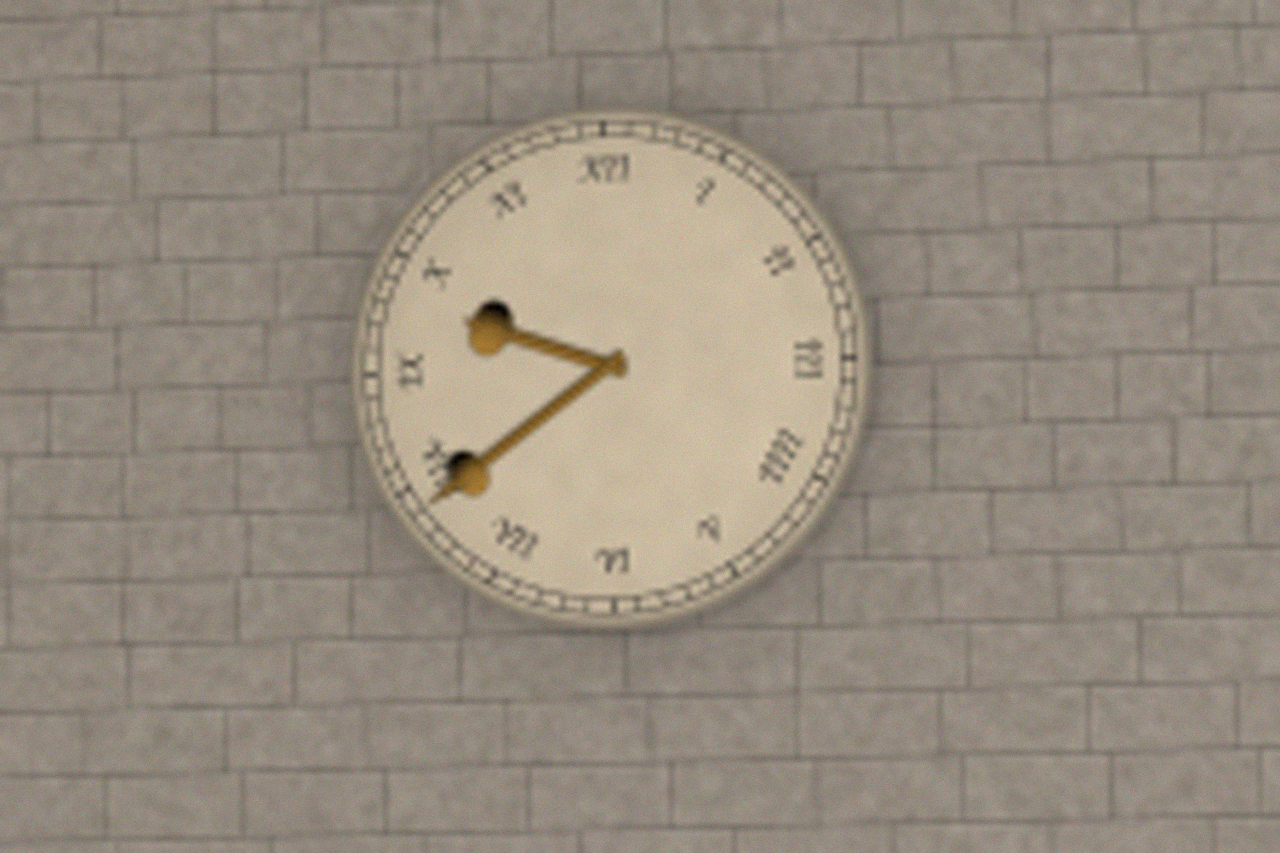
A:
9.39
